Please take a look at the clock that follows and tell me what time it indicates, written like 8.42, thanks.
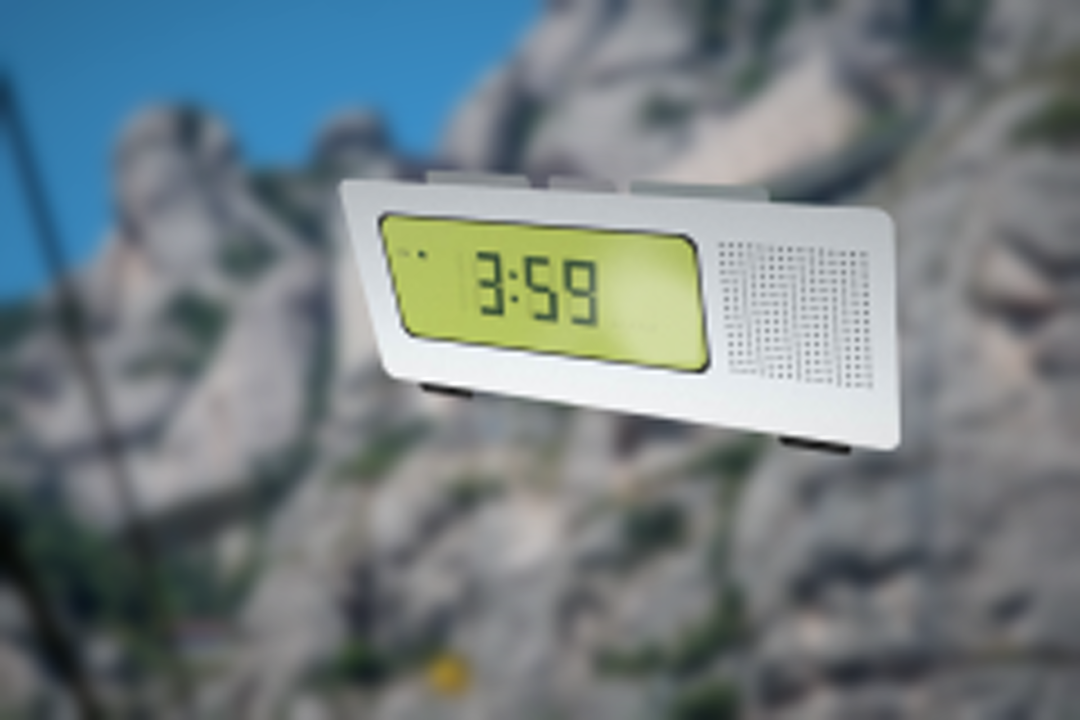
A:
3.59
